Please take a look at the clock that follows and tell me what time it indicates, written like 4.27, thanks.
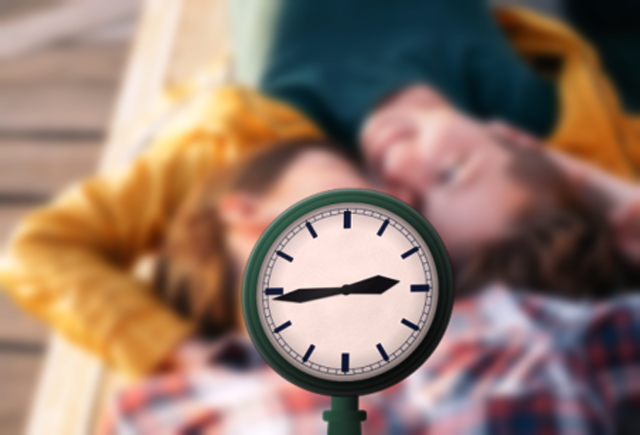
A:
2.44
